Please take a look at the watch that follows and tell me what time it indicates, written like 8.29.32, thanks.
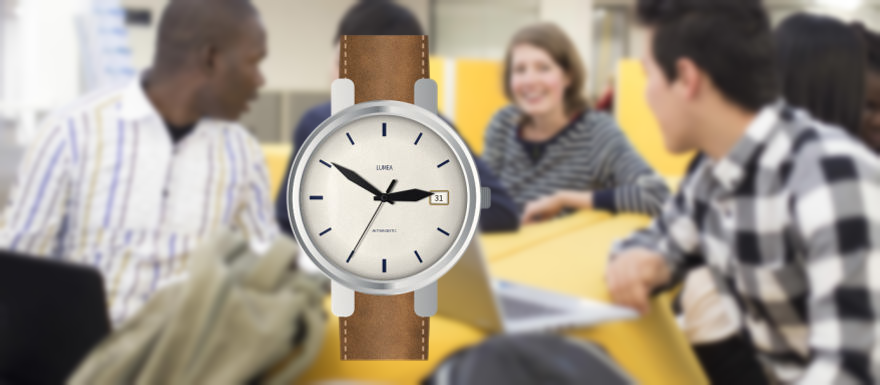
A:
2.50.35
